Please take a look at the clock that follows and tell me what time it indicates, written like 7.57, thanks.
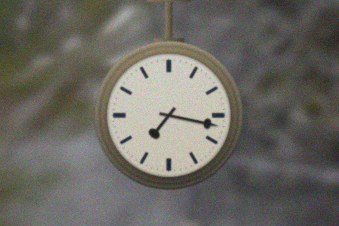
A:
7.17
